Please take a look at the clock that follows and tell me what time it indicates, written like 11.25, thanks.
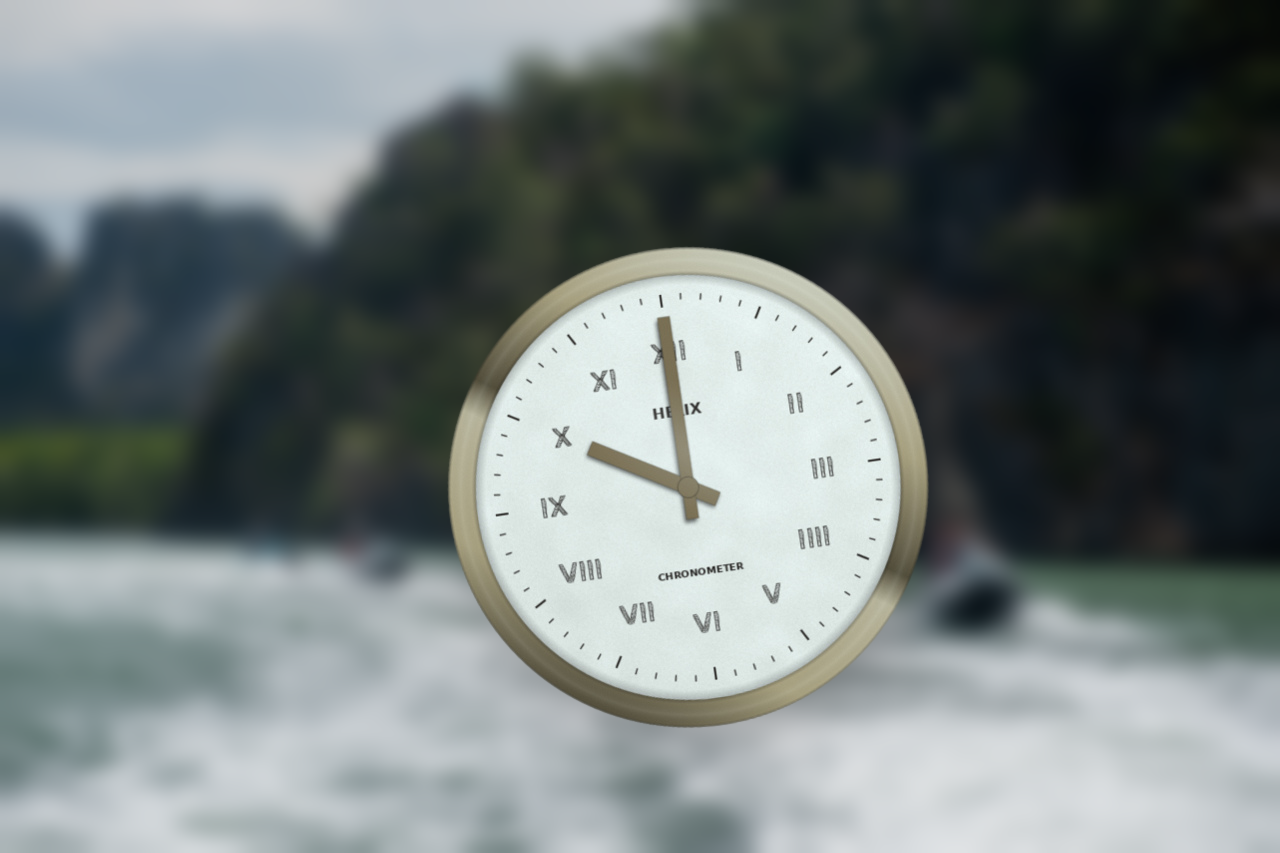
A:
10.00
